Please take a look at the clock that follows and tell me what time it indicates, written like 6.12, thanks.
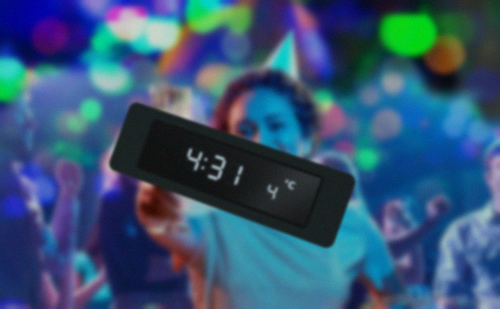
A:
4.31
